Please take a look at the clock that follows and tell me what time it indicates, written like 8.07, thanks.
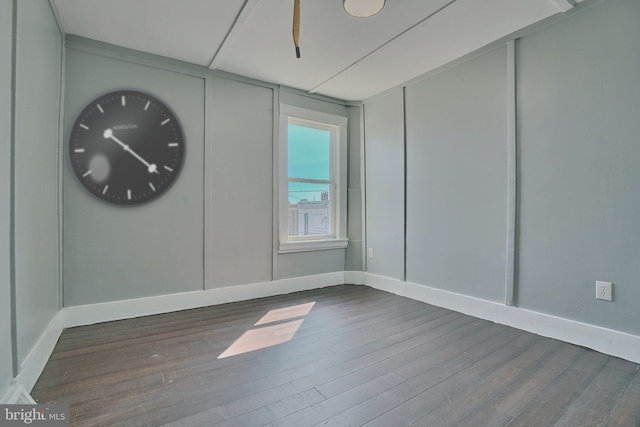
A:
10.22
